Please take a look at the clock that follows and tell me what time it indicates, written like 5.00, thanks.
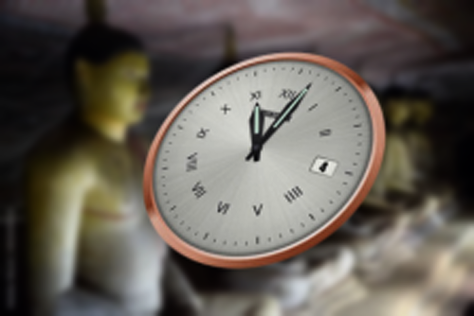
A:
11.02
